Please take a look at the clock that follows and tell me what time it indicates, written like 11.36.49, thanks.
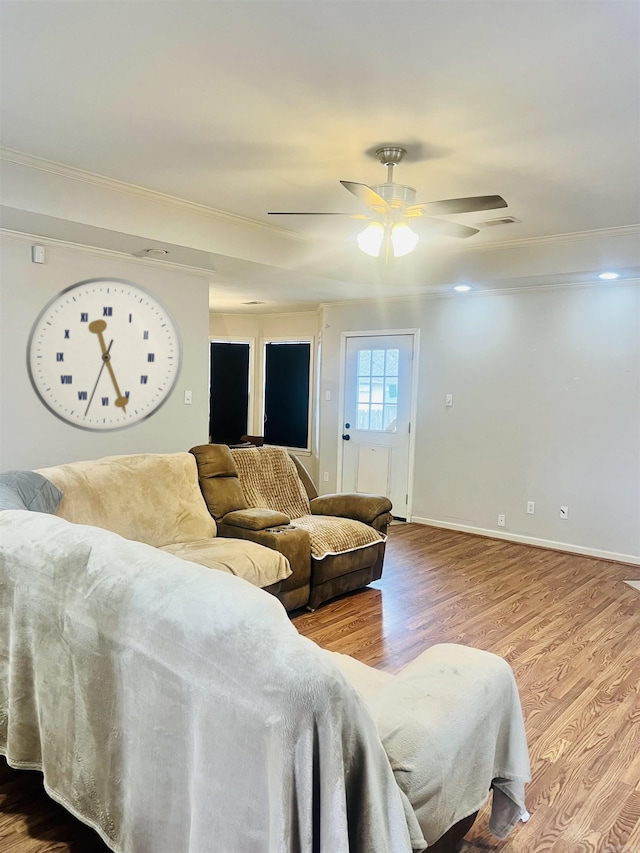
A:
11.26.33
